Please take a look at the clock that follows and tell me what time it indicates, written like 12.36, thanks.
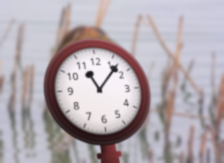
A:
11.07
